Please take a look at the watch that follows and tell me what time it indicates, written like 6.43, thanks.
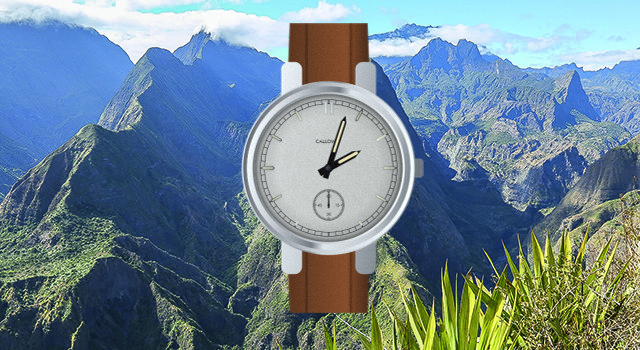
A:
2.03
